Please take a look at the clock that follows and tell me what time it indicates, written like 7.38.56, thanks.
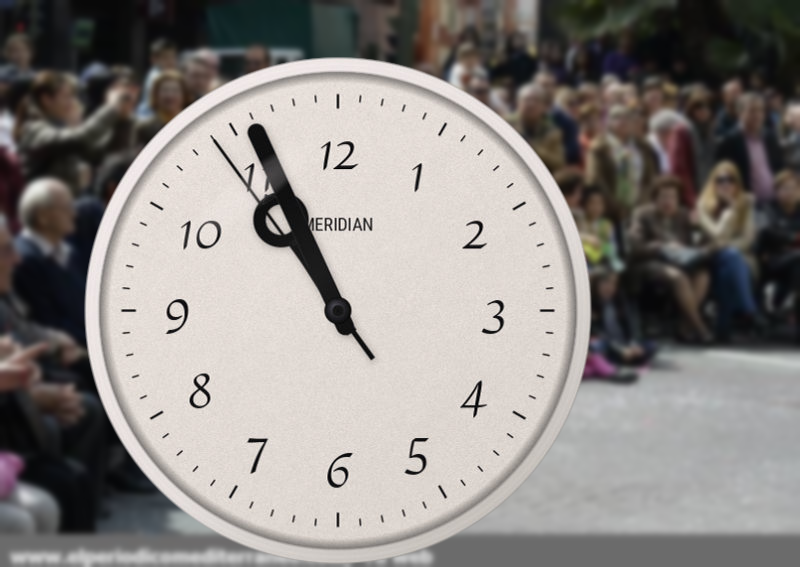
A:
10.55.54
